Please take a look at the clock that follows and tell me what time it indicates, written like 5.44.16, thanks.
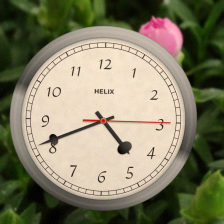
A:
4.41.15
